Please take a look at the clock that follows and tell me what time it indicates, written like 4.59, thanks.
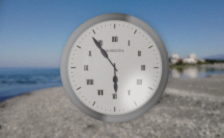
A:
5.54
